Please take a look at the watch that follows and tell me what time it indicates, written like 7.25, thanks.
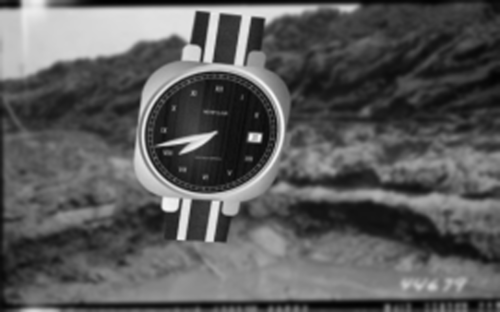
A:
7.42
